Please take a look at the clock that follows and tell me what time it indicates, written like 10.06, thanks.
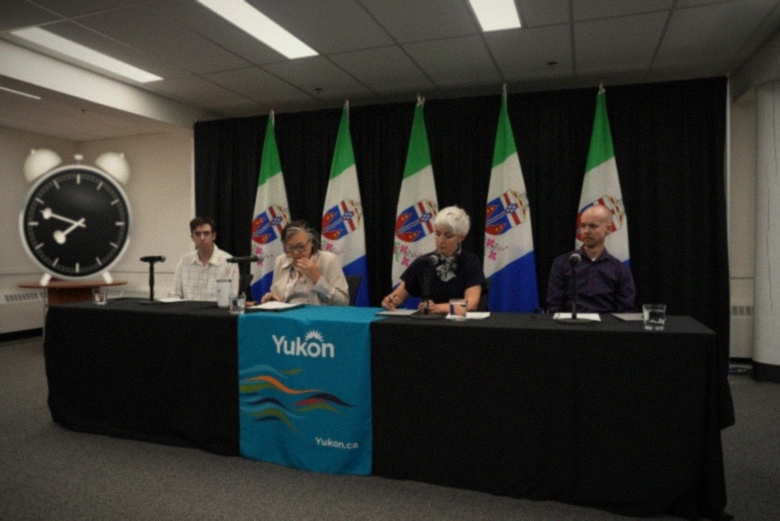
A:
7.48
